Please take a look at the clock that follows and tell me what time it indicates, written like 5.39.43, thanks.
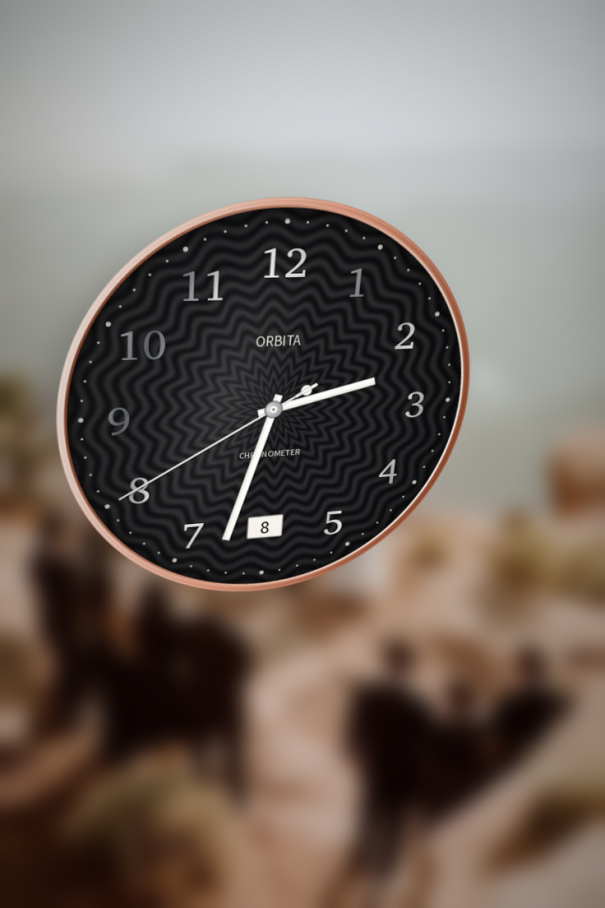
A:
2.32.40
